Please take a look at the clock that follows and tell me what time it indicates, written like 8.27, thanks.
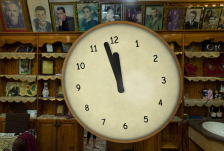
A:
11.58
